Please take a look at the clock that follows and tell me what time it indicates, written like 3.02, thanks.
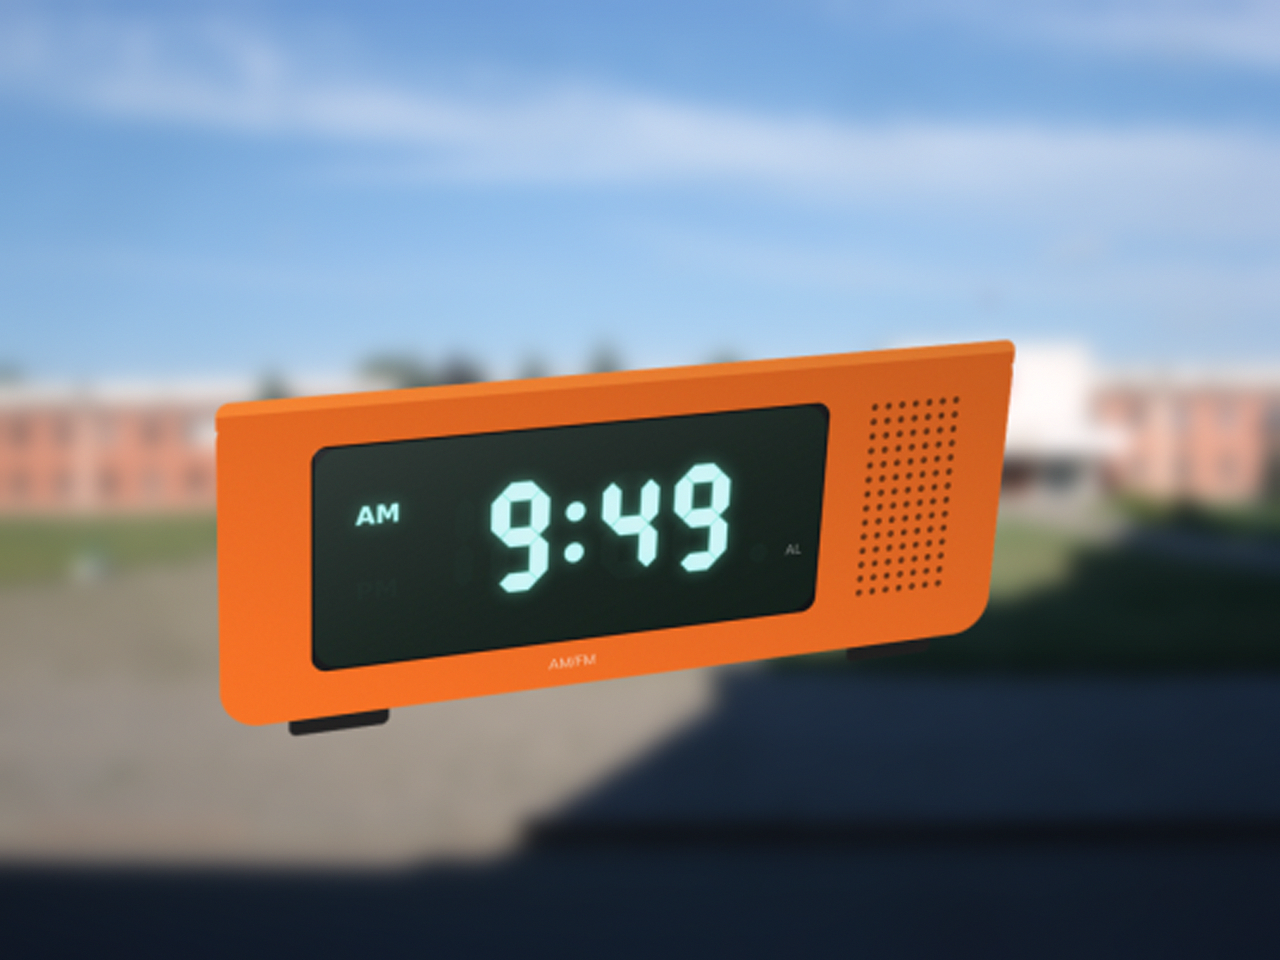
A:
9.49
